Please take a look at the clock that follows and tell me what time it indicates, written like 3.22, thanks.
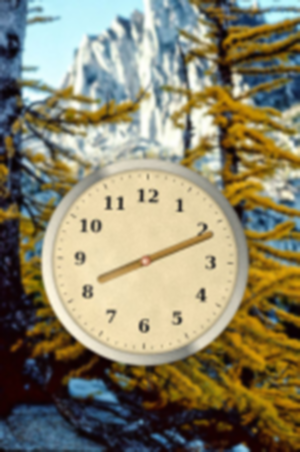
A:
8.11
